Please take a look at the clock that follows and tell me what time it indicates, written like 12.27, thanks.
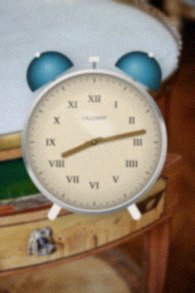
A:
8.13
